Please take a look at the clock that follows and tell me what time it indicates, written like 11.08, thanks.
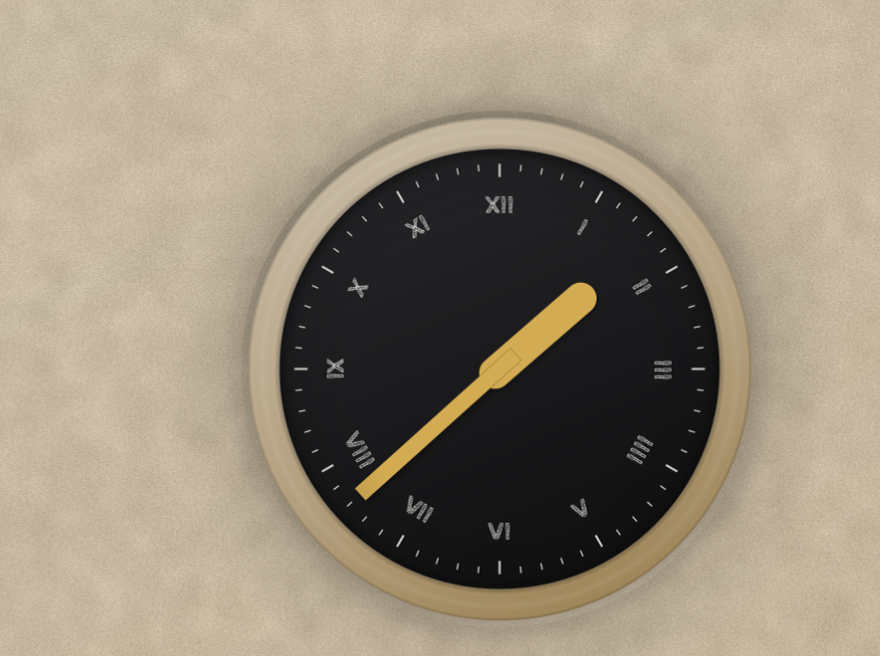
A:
1.38
